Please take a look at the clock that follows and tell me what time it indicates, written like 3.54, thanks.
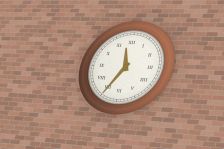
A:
11.35
